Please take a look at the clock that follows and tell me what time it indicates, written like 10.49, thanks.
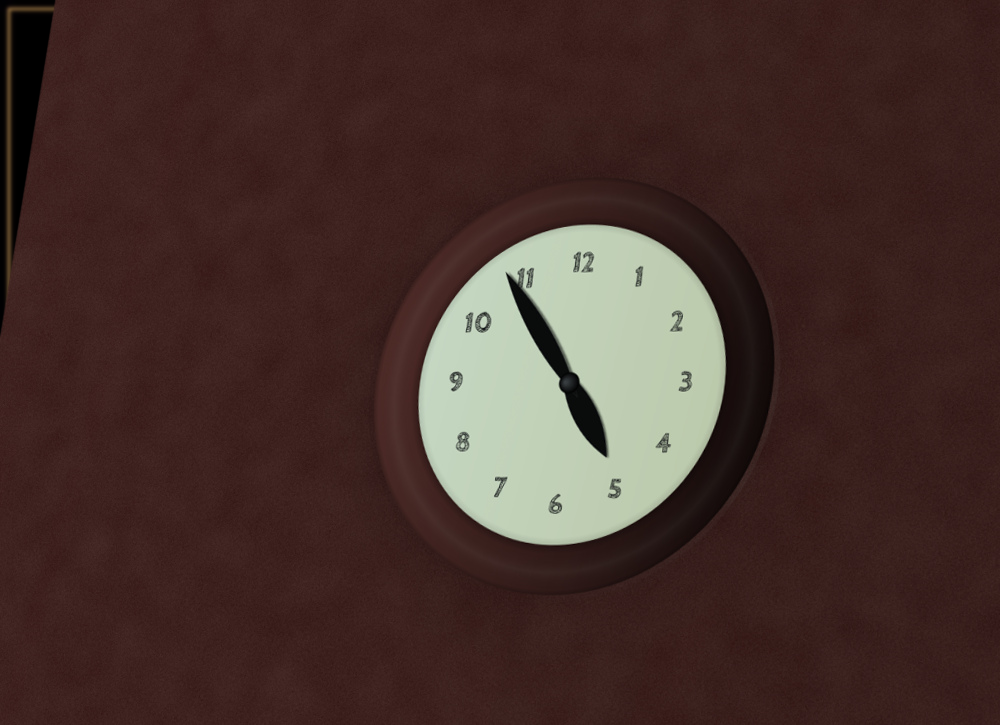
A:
4.54
